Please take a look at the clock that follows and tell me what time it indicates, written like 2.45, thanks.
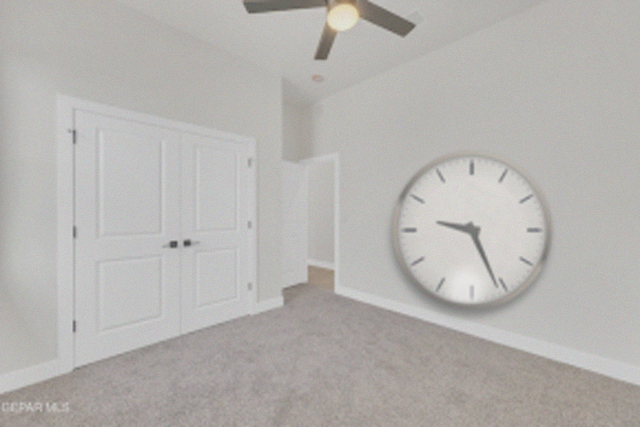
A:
9.26
